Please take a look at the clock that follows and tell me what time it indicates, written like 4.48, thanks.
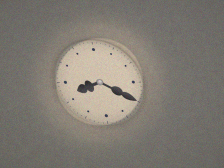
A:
8.20
